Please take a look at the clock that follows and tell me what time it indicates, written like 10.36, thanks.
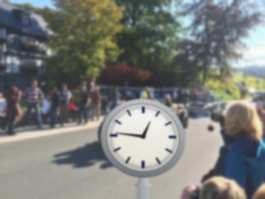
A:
12.46
